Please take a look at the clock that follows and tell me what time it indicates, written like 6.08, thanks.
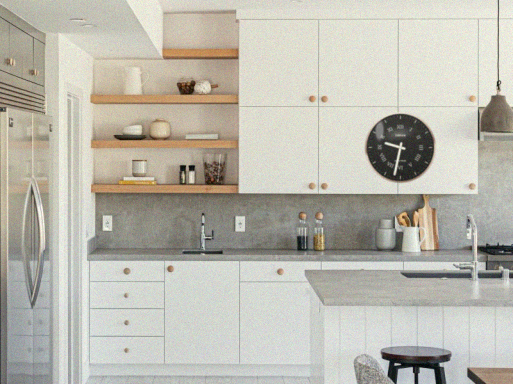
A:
9.32
